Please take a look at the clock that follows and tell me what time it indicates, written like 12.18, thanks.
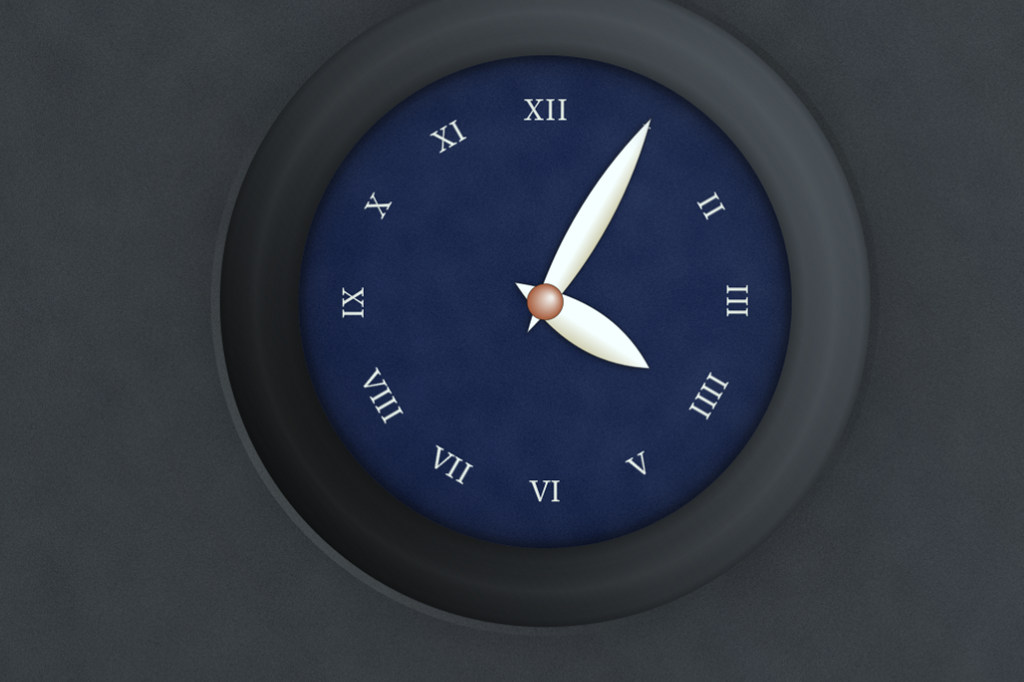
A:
4.05
